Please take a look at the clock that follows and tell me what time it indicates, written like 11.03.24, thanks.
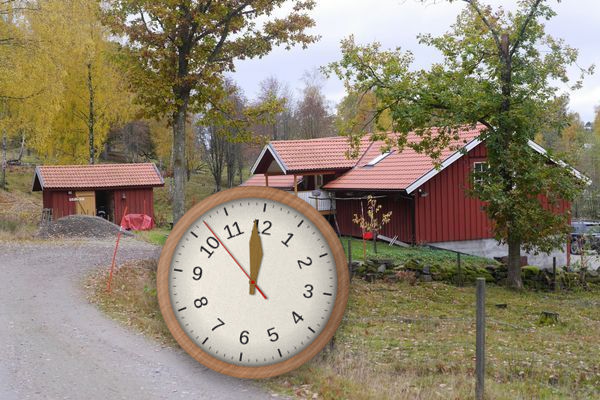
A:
11.58.52
